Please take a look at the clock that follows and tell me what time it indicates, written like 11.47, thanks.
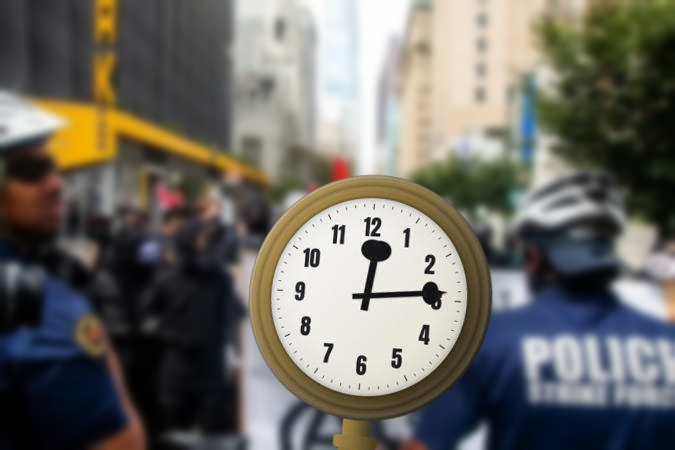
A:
12.14
